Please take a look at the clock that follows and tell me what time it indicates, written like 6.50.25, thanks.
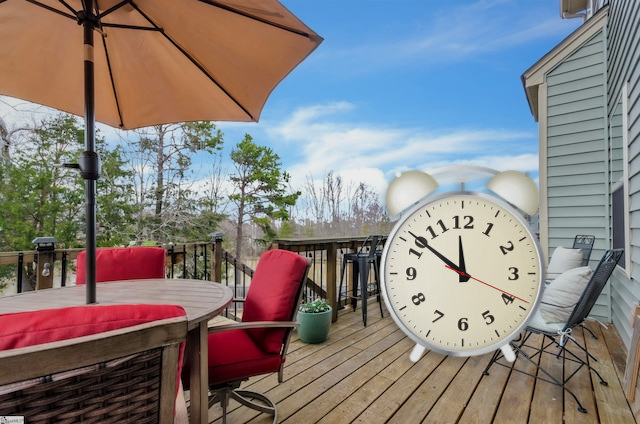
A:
11.51.19
